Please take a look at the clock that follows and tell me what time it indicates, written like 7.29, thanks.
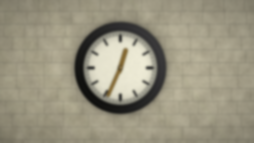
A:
12.34
